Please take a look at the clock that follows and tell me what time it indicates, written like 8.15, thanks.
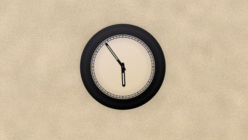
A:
5.54
